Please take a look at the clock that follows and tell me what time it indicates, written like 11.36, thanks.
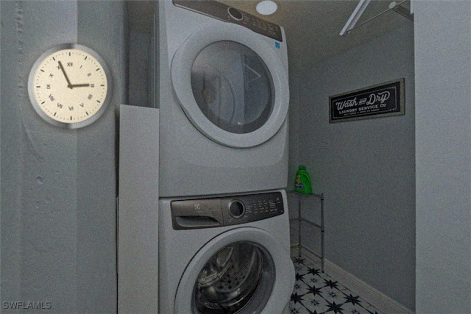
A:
2.56
